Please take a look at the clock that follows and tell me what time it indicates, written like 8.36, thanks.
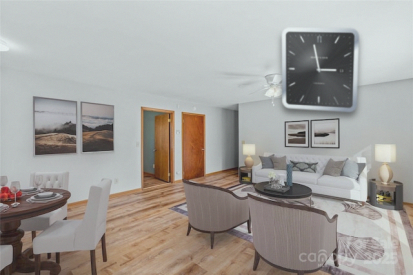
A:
2.58
